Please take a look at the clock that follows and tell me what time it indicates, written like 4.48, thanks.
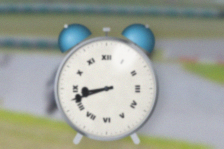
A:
8.42
